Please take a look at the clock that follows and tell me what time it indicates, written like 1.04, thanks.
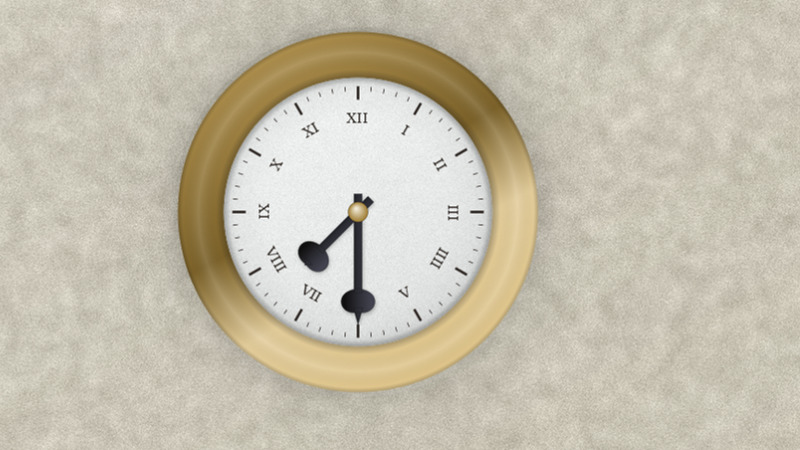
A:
7.30
